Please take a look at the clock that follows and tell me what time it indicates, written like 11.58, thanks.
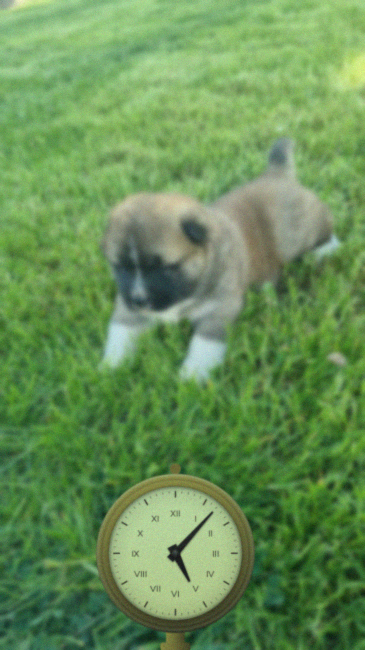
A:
5.07
